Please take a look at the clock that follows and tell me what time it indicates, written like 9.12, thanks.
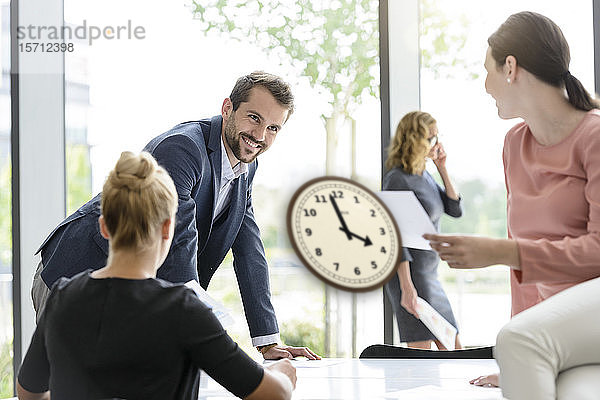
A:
3.58
